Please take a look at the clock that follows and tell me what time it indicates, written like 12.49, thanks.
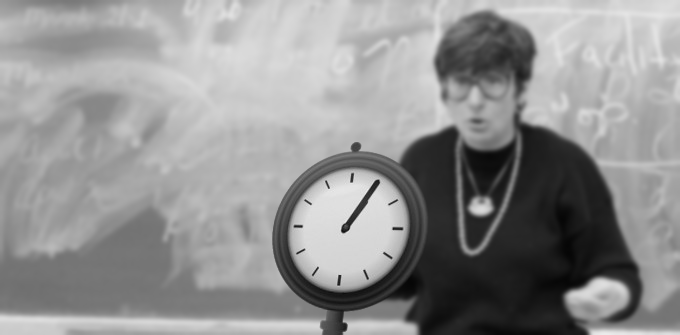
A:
1.05
